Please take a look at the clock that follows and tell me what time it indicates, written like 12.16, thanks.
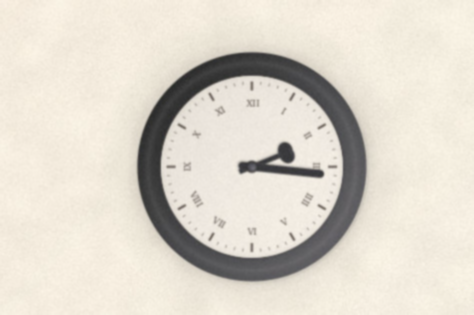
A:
2.16
